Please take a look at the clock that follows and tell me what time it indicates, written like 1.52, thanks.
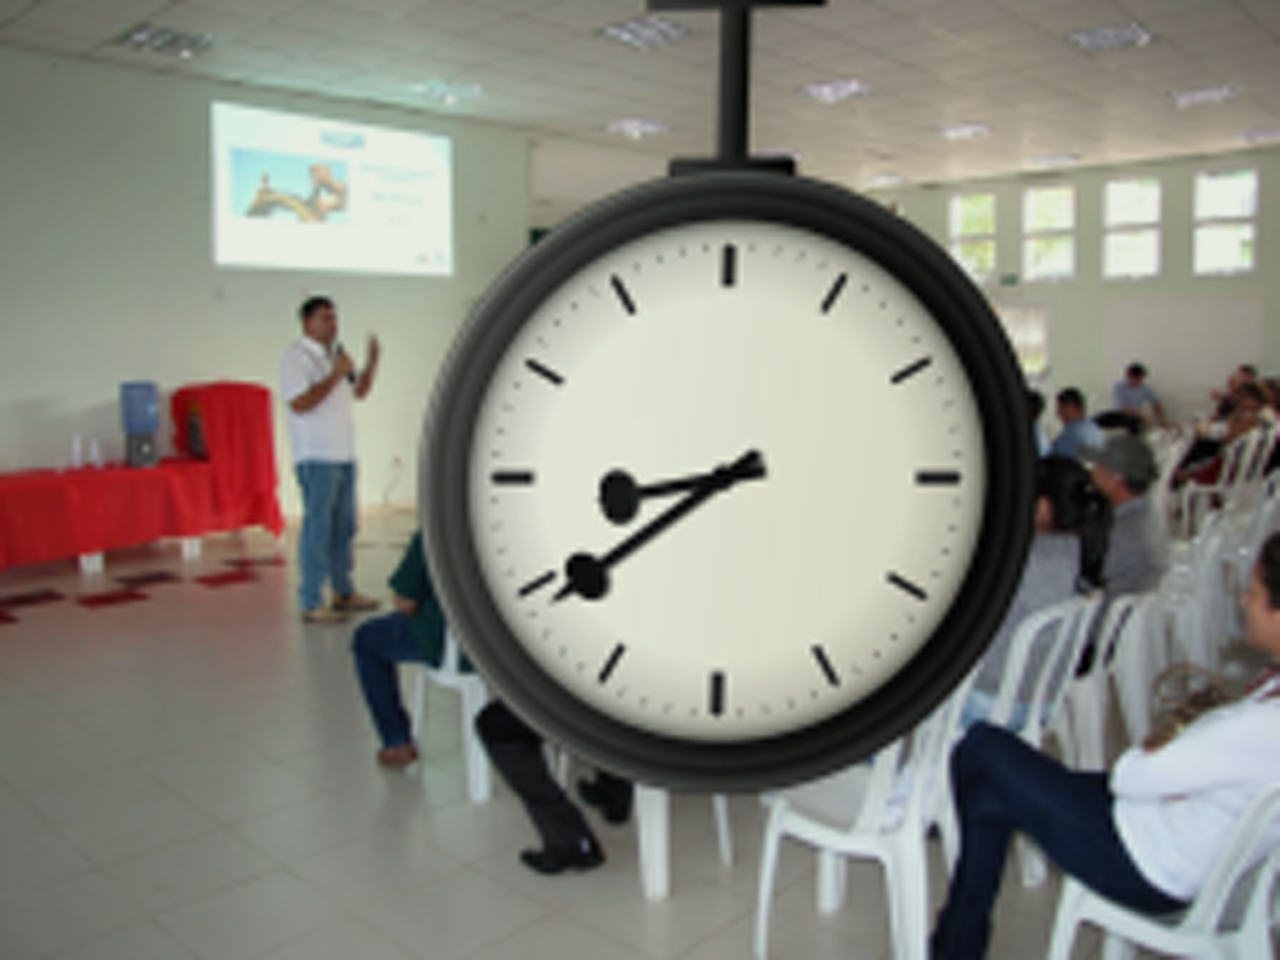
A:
8.39
